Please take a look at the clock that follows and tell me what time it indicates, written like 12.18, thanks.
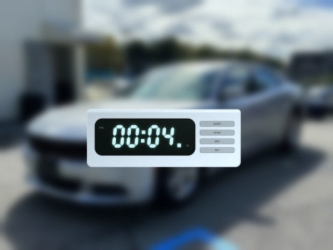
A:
0.04
